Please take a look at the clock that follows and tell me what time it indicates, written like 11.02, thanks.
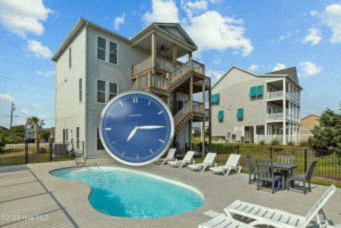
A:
7.15
